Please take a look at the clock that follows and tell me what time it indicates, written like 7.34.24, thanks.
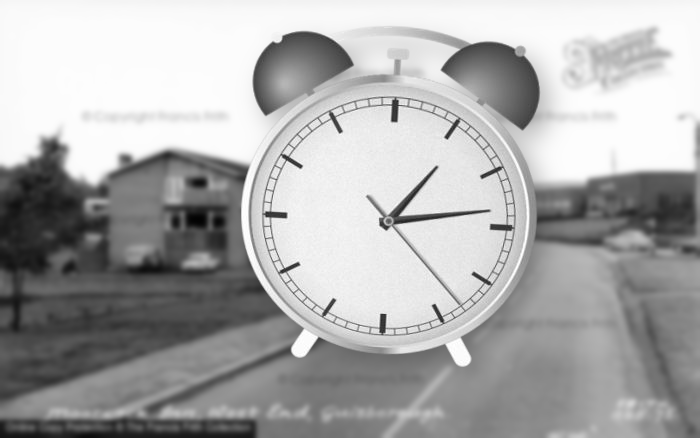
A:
1.13.23
